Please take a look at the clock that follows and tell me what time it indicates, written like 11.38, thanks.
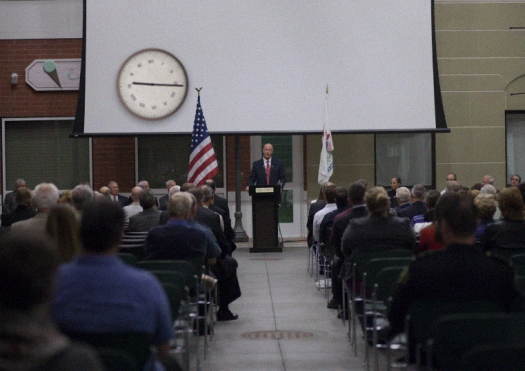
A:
9.16
